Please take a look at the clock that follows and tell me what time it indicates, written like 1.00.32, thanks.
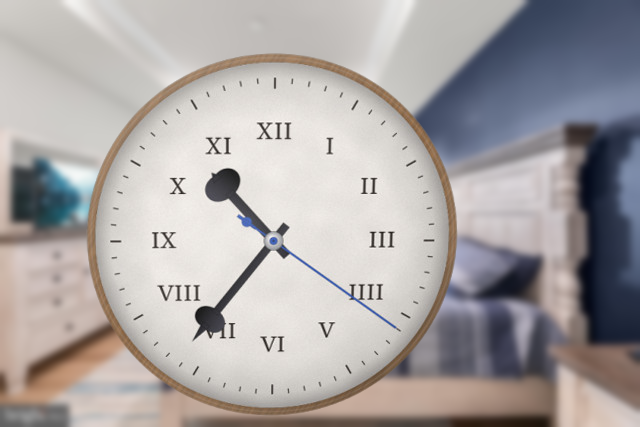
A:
10.36.21
